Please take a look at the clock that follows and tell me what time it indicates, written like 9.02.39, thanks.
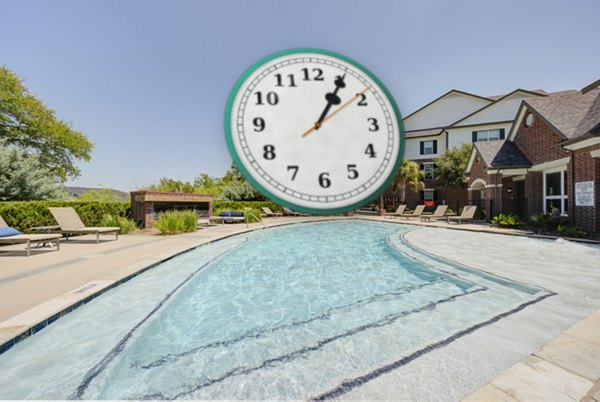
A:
1.05.09
